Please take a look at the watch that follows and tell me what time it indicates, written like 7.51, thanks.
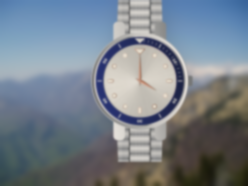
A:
4.00
